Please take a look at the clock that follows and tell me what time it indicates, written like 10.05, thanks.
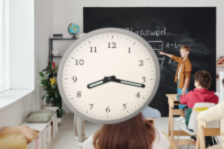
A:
8.17
